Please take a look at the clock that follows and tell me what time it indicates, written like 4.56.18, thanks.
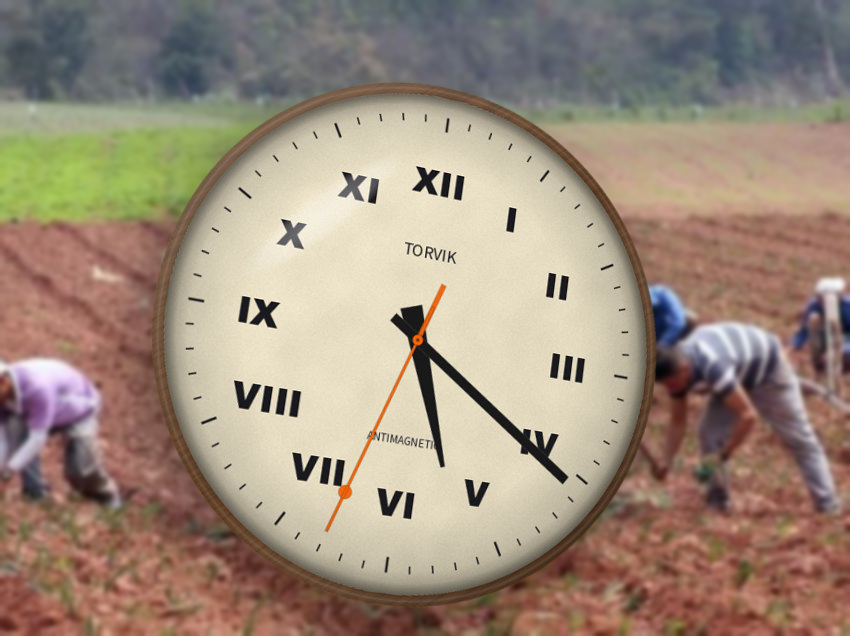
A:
5.20.33
